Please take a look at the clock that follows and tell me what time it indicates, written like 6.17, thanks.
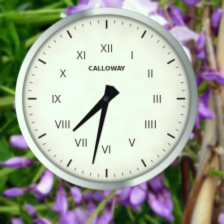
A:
7.32
